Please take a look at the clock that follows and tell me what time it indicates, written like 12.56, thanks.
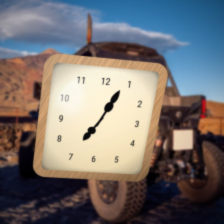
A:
7.04
